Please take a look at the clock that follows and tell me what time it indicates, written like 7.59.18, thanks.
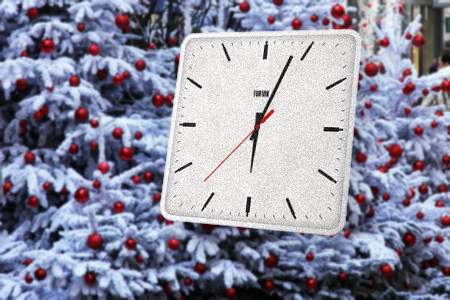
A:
6.03.37
